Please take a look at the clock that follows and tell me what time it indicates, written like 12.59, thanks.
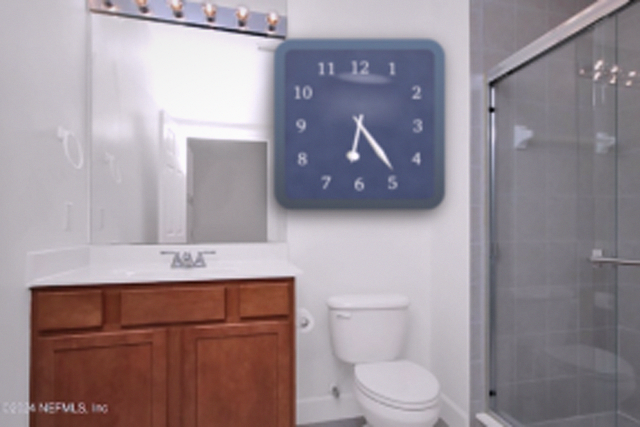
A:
6.24
